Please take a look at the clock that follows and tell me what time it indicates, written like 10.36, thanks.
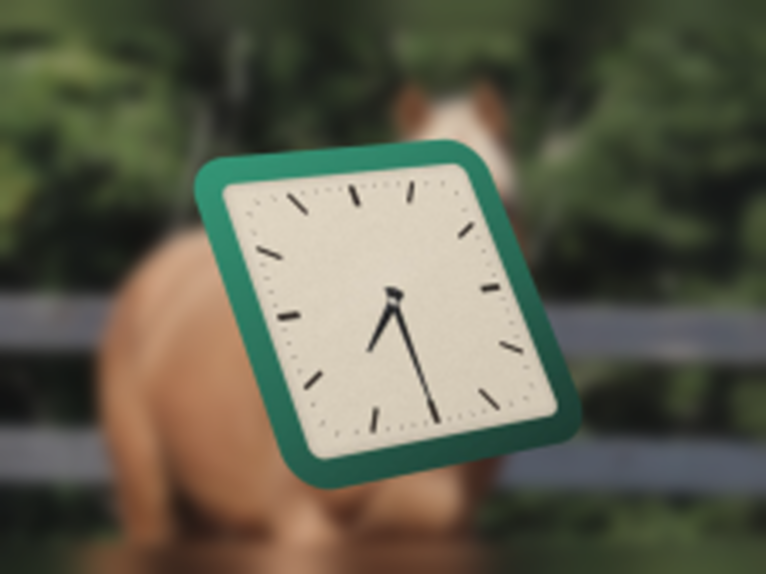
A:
7.30
